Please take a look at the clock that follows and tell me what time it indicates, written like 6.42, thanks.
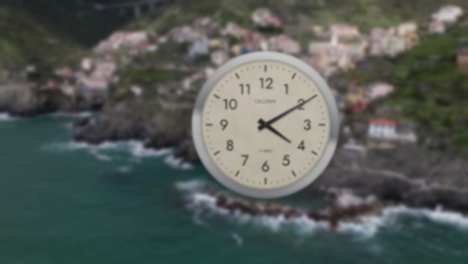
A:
4.10
